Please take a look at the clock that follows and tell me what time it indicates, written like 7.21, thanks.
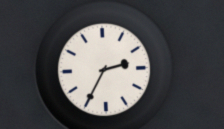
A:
2.35
